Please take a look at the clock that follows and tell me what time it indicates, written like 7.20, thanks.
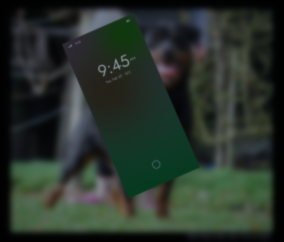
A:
9.45
